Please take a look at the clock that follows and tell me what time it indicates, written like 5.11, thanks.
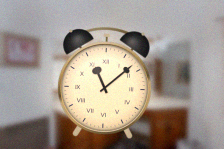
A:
11.08
